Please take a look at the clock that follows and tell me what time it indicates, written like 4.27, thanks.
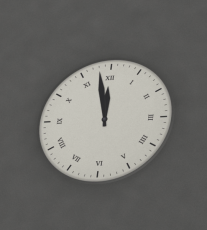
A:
11.58
